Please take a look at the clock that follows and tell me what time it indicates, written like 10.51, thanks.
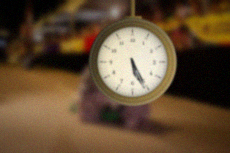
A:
5.26
